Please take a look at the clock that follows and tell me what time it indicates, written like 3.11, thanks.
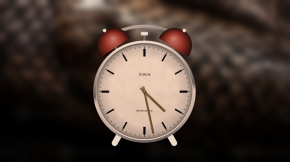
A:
4.28
